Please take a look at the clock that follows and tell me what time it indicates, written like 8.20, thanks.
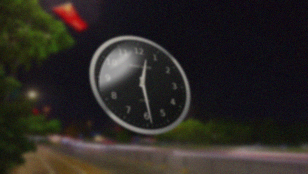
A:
12.29
